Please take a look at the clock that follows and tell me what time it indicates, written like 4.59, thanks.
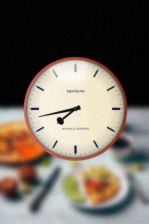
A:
7.43
